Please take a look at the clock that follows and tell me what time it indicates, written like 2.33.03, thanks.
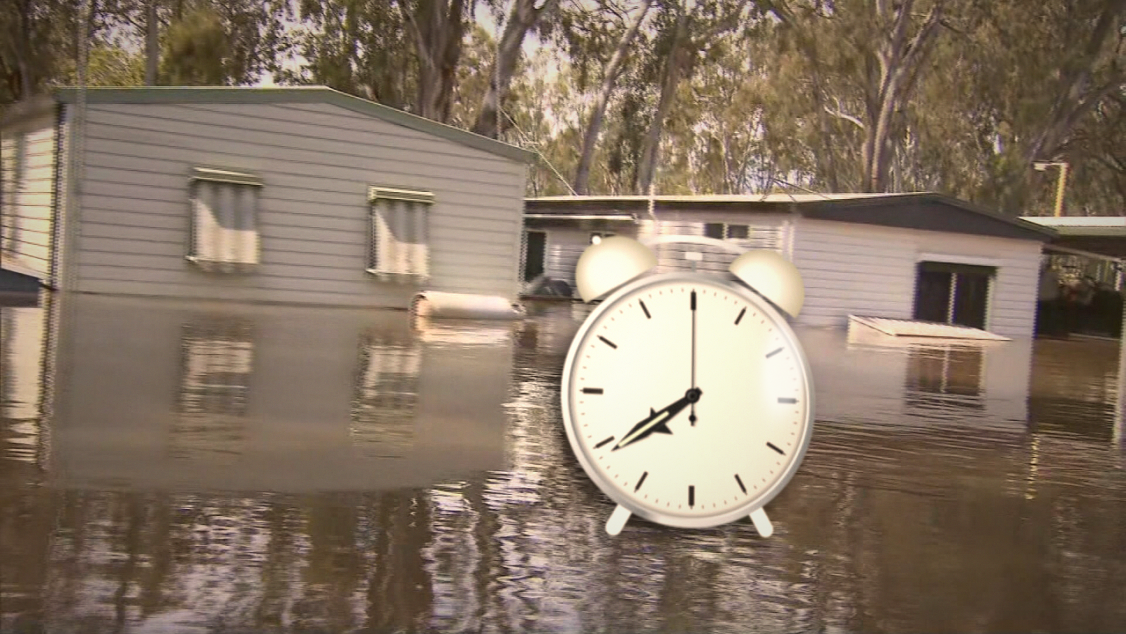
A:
7.39.00
